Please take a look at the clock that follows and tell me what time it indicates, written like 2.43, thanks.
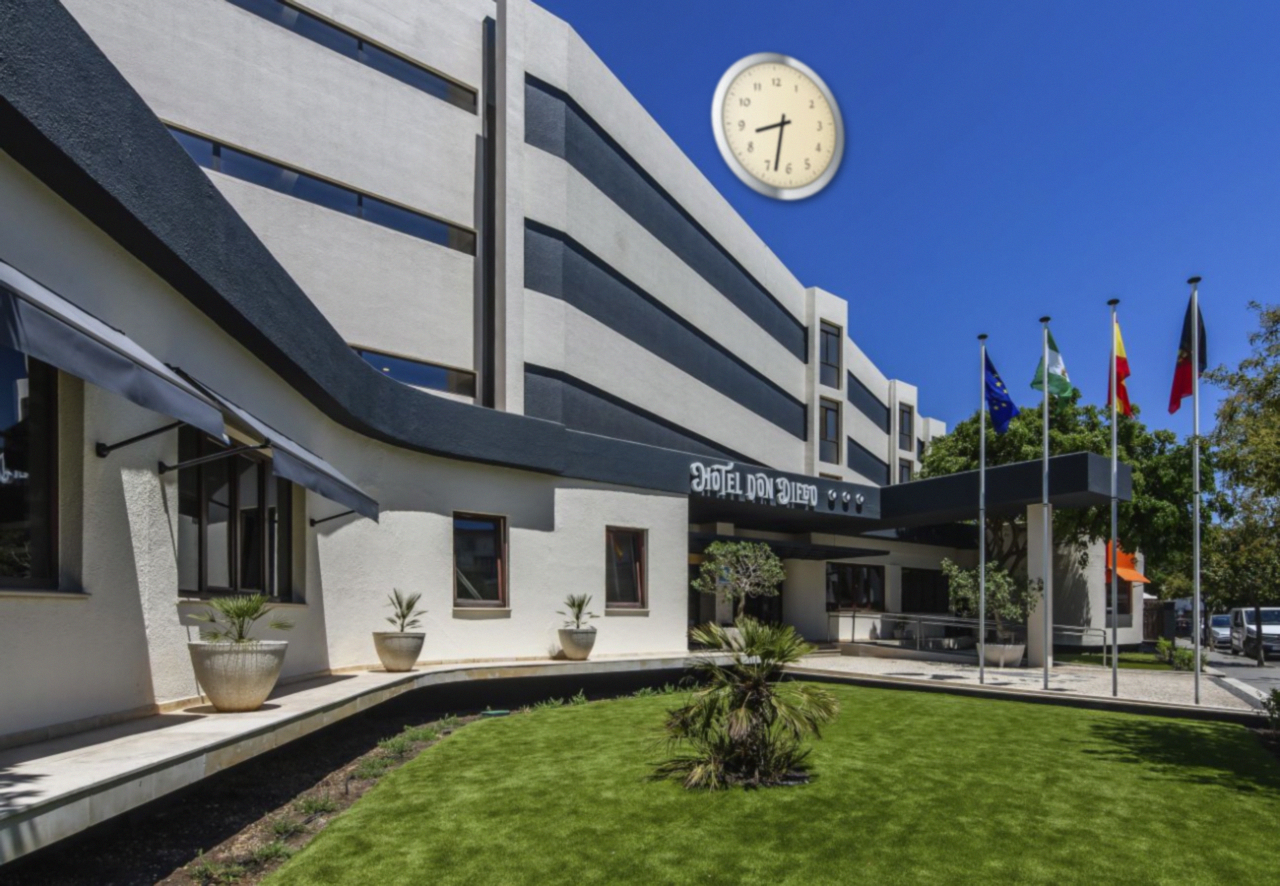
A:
8.33
